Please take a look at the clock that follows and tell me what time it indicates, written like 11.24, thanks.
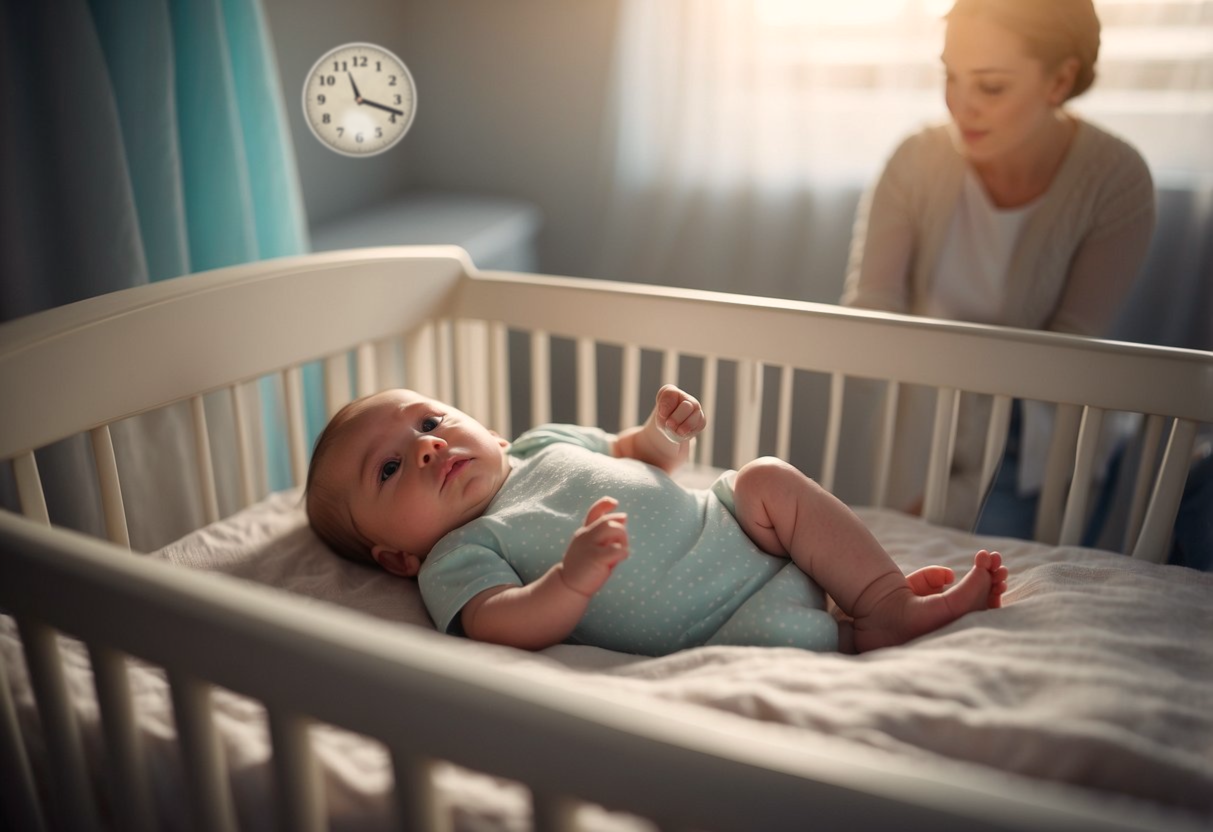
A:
11.18
